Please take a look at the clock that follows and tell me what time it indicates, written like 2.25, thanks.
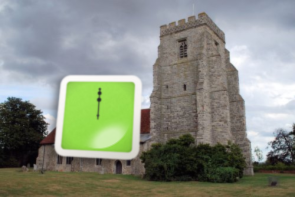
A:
12.00
